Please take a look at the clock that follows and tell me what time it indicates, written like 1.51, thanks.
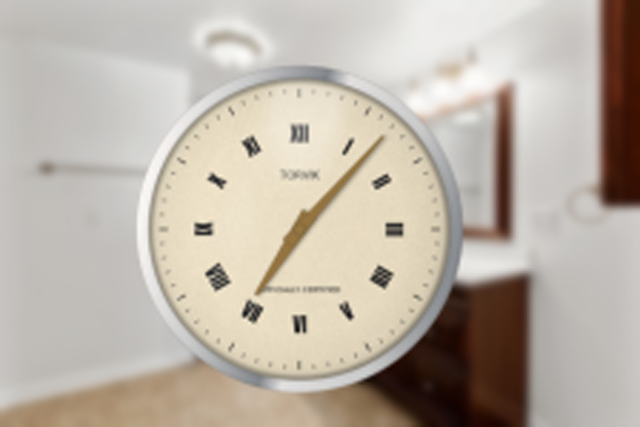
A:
7.07
